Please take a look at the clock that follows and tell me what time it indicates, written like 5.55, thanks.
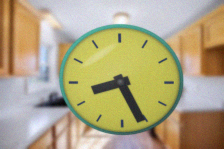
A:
8.26
